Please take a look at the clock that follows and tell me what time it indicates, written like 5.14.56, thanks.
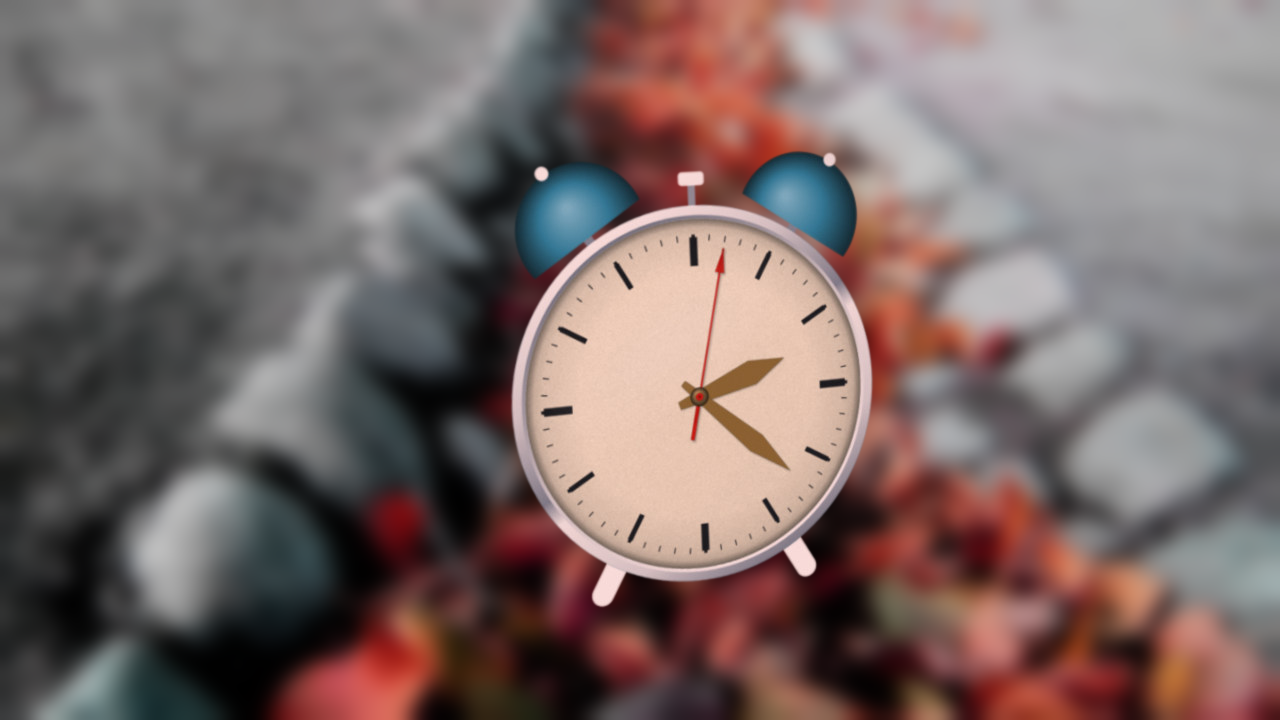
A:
2.22.02
